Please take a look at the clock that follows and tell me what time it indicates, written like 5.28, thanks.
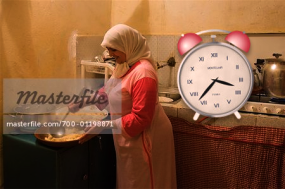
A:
3.37
